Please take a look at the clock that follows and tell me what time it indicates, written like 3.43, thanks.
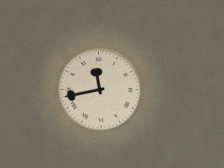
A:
11.43
